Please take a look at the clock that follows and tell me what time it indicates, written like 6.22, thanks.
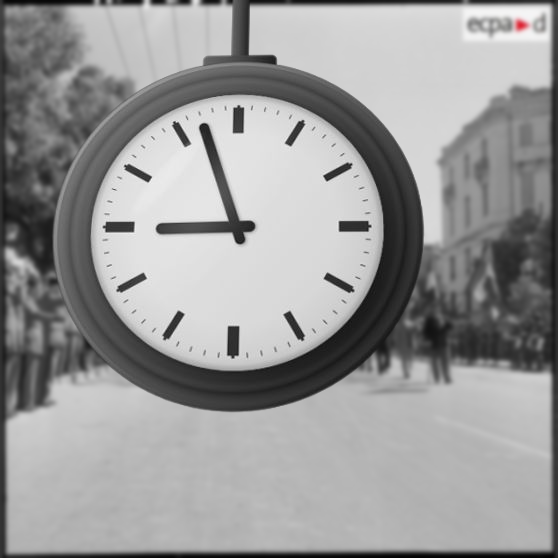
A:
8.57
